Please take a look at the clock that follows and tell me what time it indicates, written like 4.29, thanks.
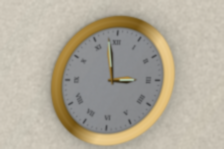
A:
2.58
